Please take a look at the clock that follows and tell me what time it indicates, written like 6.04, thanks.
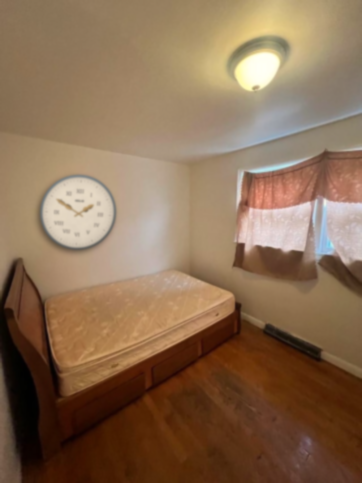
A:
1.50
